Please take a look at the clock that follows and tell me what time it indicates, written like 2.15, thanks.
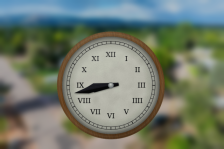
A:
8.43
